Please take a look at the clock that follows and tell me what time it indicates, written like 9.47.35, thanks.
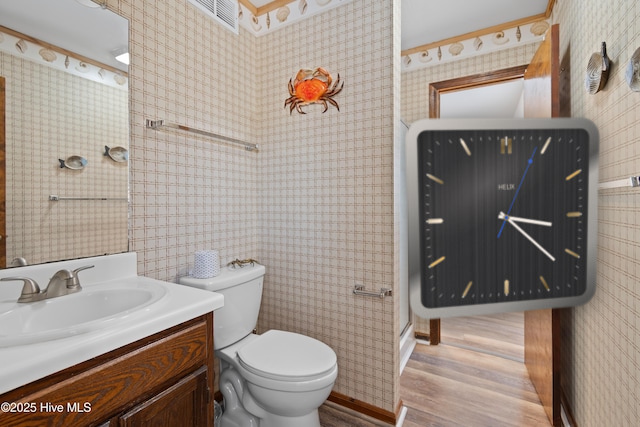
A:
3.22.04
